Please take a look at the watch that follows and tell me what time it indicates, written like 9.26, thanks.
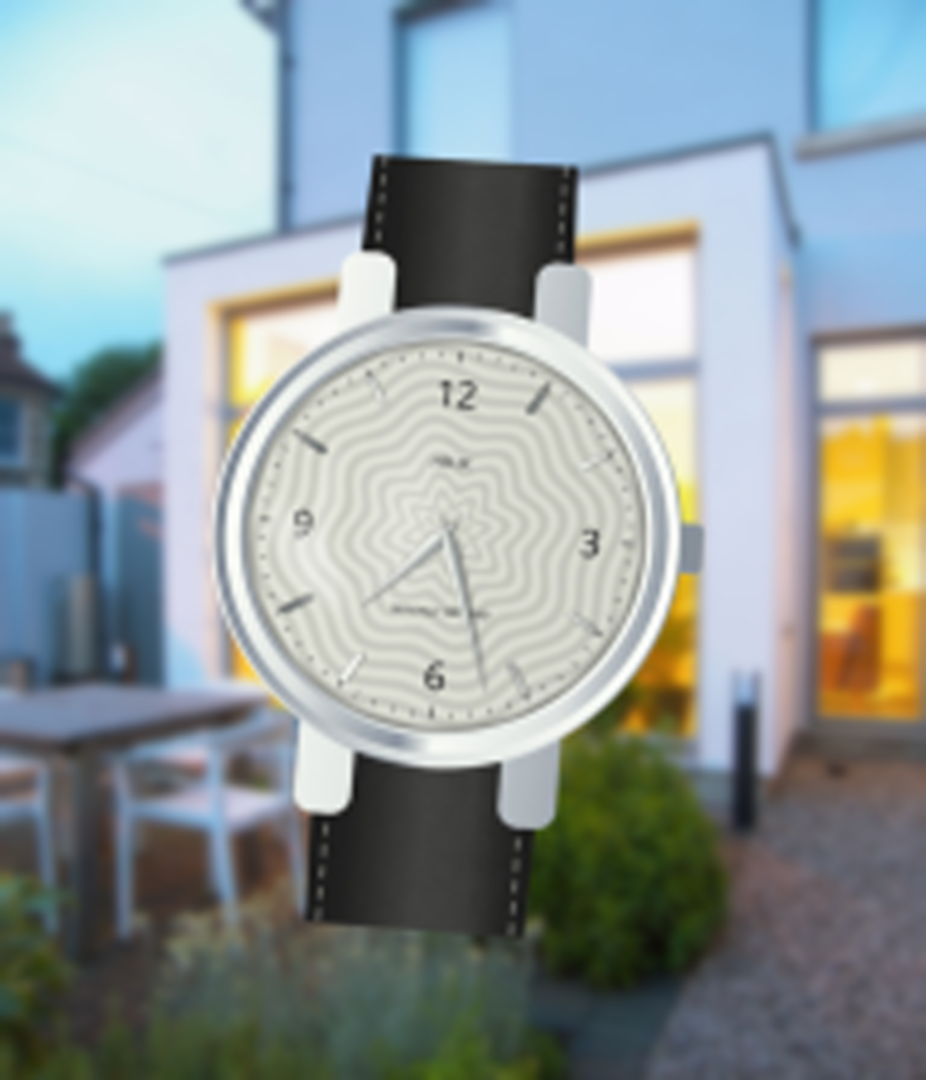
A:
7.27
